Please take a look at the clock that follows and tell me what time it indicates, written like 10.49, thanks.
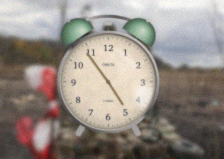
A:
4.54
